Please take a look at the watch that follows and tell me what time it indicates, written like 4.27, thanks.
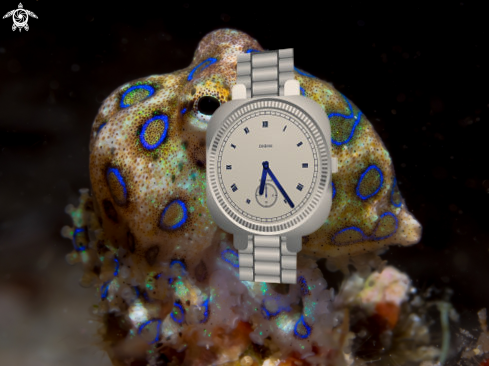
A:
6.24
